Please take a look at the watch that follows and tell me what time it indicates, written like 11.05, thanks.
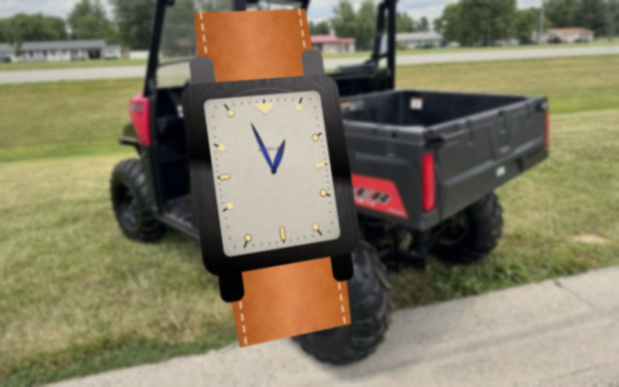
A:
12.57
